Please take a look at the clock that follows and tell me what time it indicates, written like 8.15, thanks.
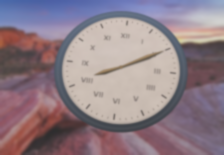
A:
8.10
